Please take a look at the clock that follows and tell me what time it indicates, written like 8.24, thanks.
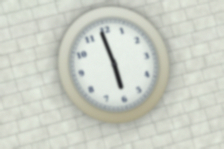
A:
5.59
